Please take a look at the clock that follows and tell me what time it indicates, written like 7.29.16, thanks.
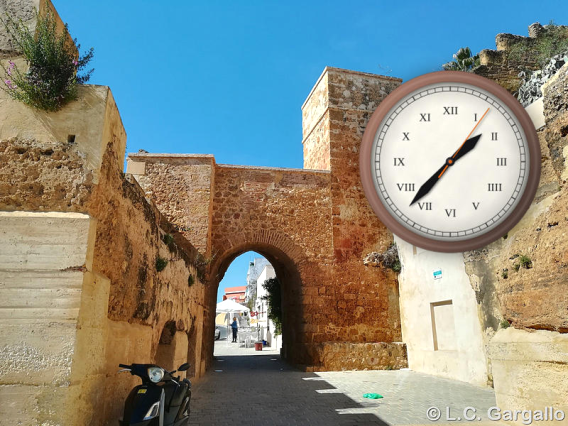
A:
1.37.06
